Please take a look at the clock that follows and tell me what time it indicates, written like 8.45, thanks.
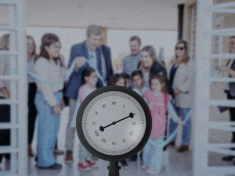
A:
8.11
